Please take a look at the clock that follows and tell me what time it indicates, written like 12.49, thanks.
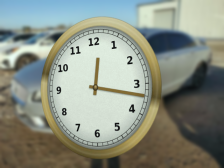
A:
12.17
